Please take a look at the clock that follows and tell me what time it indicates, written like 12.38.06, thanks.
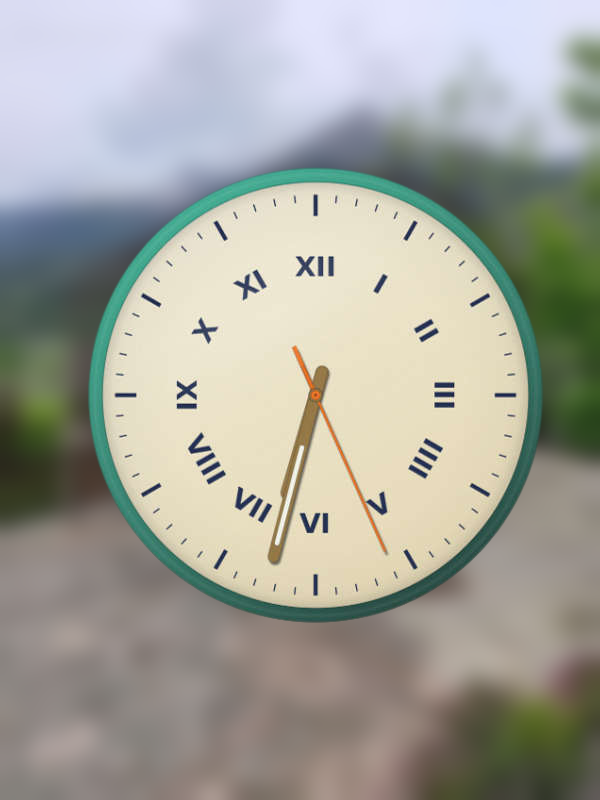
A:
6.32.26
